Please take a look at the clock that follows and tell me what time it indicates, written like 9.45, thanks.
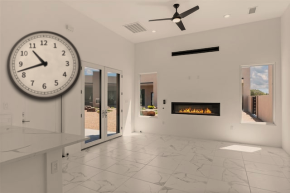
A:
10.42
